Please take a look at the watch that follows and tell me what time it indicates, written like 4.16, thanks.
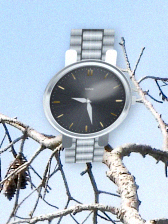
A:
9.28
